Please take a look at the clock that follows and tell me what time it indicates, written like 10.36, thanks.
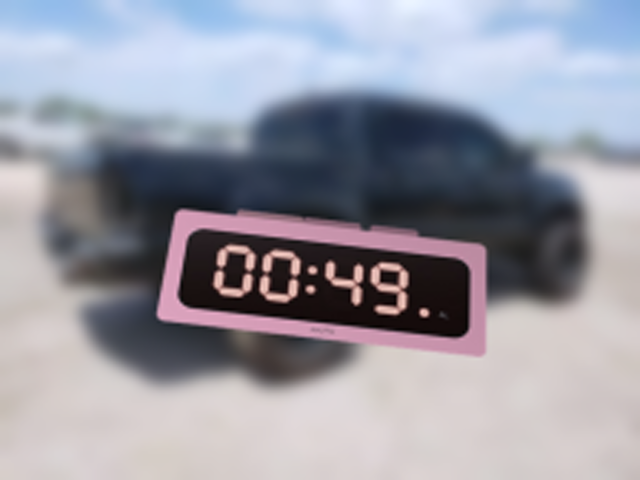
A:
0.49
